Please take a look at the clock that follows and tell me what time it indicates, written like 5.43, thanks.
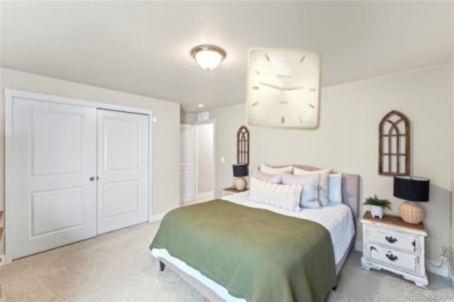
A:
2.47
